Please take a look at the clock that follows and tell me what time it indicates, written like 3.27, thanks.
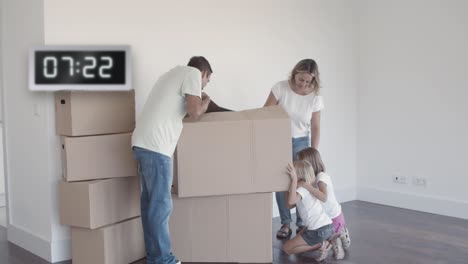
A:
7.22
